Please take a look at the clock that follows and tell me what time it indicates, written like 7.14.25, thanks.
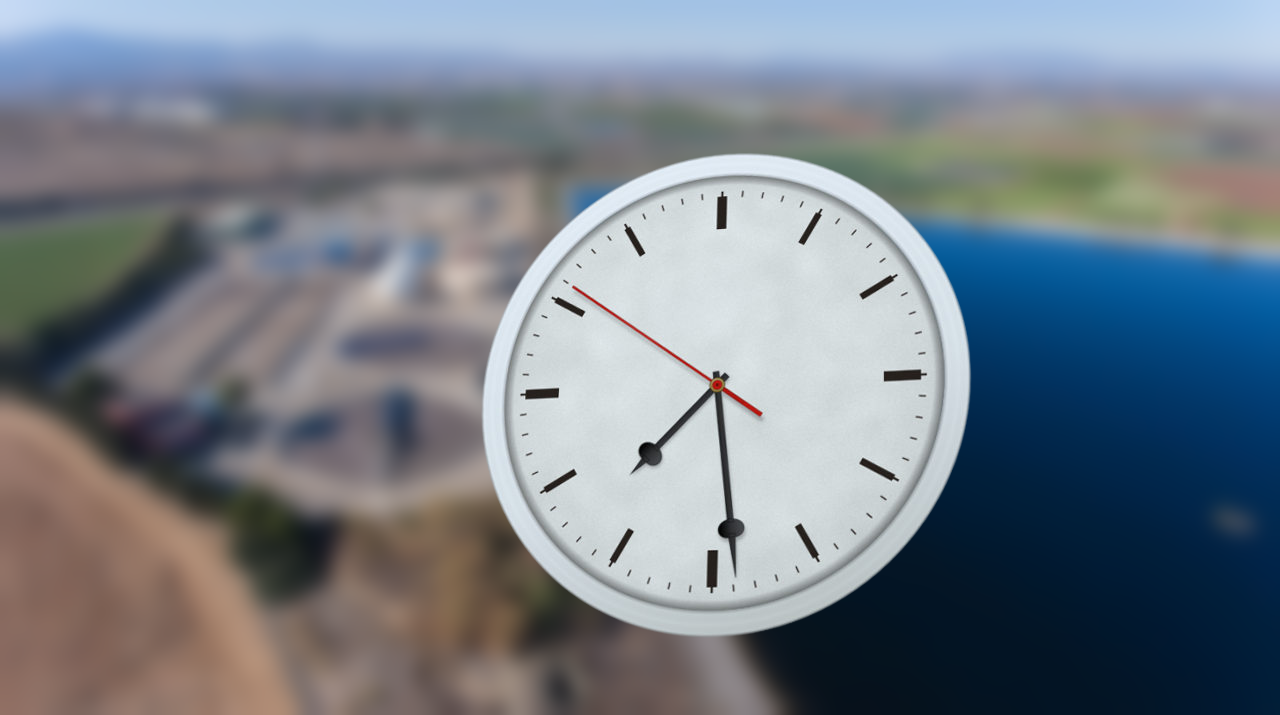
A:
7.28.51
